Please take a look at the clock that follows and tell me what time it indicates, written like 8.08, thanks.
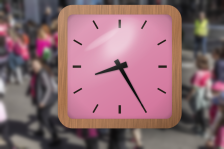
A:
8.25
